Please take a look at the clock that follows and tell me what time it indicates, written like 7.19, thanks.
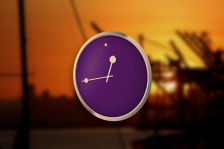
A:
12.44
